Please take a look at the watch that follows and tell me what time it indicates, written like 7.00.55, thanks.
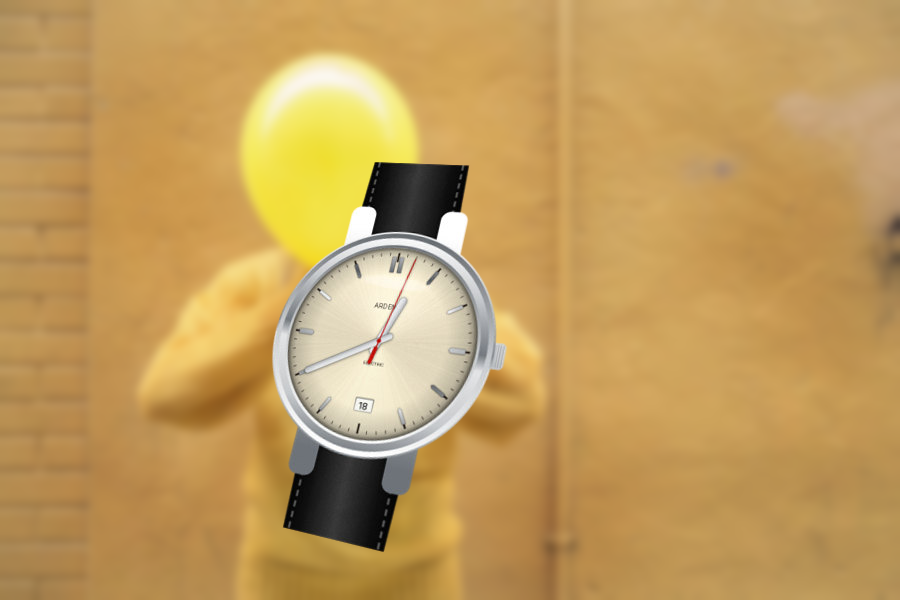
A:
12.40.02
